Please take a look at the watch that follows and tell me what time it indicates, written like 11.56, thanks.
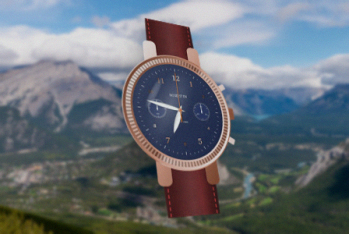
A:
6.47
